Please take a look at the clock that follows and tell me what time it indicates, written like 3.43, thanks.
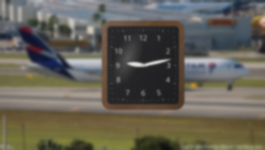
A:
9.13
